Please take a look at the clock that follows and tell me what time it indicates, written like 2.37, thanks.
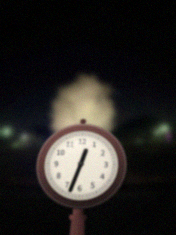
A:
12.33
